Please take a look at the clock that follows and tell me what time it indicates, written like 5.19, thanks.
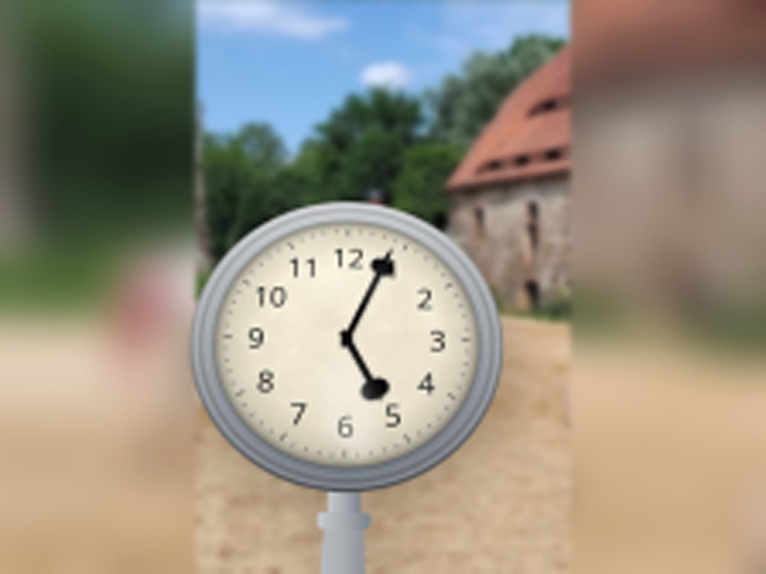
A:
5.04
